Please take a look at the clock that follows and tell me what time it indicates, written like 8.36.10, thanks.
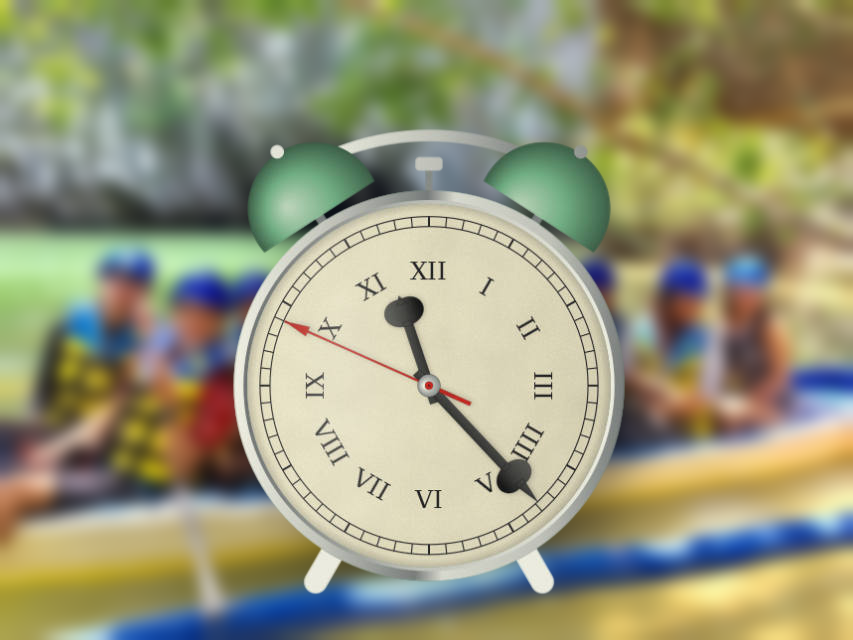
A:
11.22.49
